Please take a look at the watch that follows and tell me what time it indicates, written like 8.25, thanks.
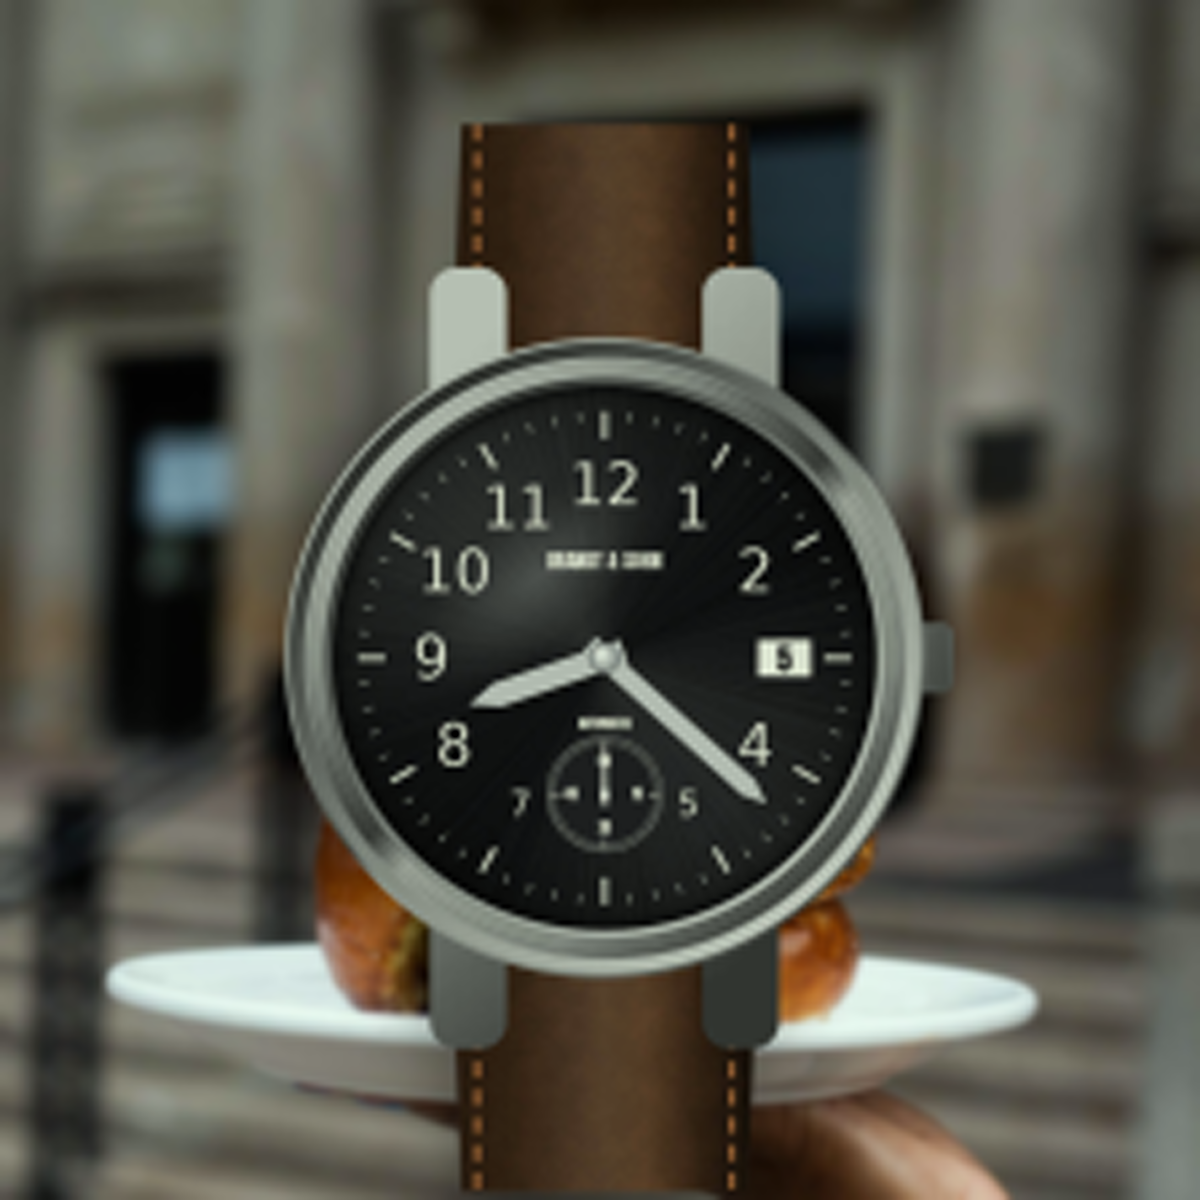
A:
8.22
